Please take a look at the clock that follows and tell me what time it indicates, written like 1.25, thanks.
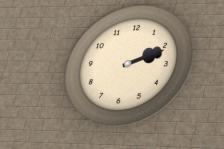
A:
2.11
